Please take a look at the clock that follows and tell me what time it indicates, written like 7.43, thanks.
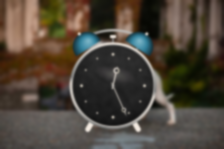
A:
12.26
